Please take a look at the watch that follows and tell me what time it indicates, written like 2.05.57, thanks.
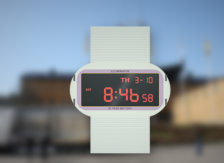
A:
8.46.58
